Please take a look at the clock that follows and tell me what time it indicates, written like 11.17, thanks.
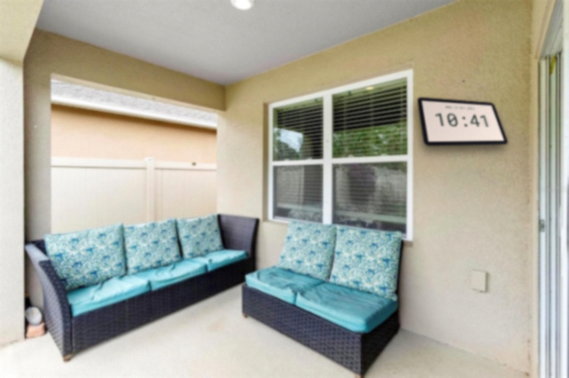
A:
10.41
